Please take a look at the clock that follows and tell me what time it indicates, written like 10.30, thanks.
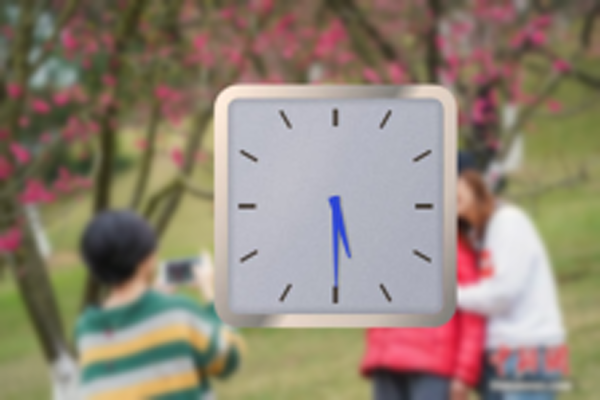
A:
5.30
